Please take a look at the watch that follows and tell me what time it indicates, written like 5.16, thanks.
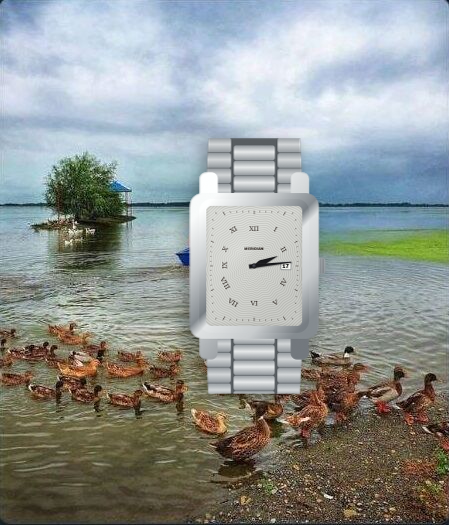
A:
2.14
